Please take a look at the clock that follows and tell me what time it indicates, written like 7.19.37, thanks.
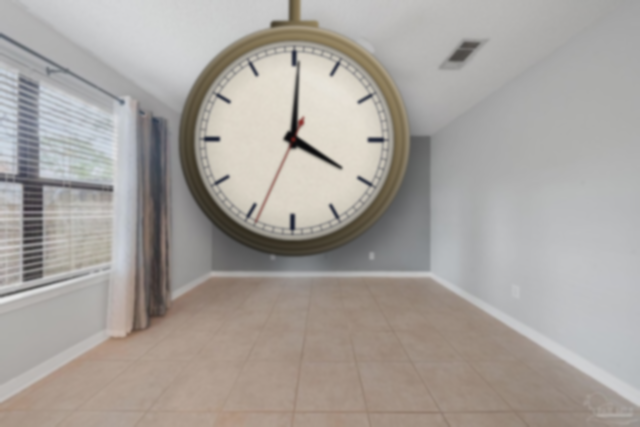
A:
4.00.34
